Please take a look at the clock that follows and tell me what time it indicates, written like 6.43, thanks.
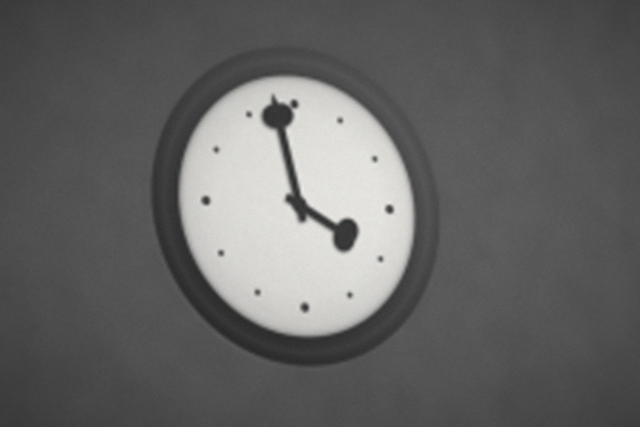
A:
3.58
